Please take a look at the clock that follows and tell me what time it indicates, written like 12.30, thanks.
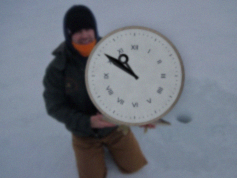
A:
10.51
